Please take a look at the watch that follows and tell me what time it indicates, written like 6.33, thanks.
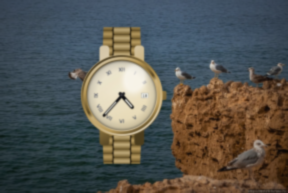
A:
4.37
